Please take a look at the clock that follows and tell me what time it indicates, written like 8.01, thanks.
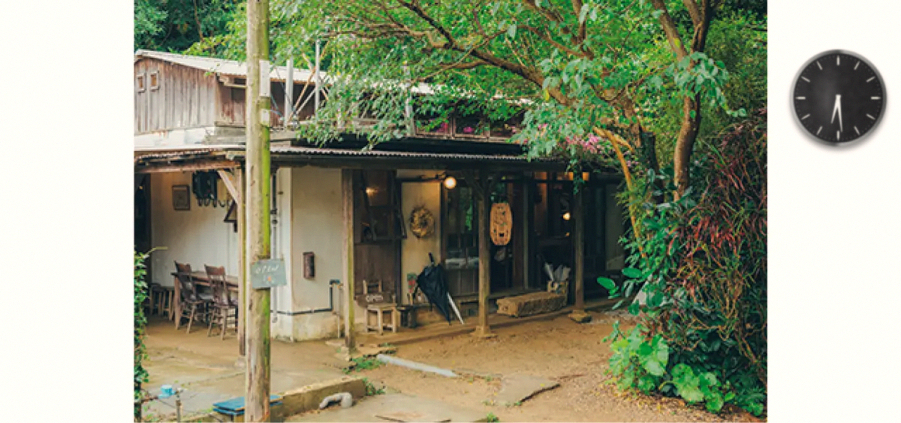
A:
6.29
